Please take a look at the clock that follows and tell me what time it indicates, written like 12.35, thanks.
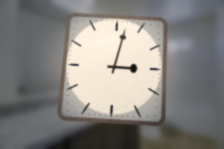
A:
3.02
